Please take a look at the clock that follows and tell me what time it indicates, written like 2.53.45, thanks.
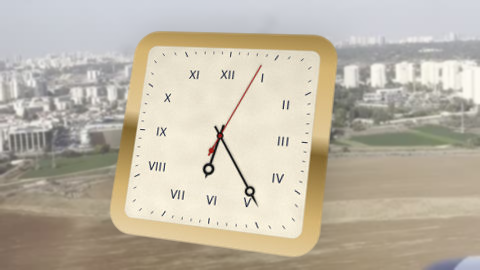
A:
6.24.04
